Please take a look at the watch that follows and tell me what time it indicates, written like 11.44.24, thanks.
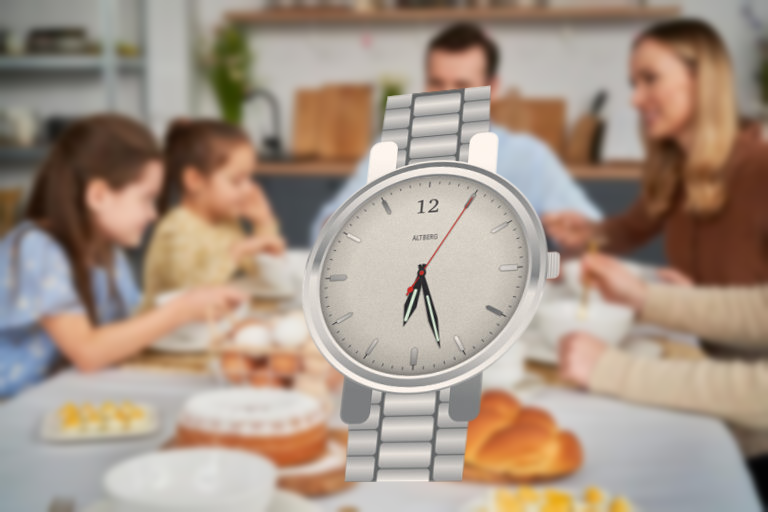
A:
6.27.05
